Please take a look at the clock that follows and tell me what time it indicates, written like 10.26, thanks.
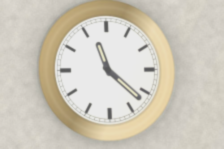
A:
11.22
